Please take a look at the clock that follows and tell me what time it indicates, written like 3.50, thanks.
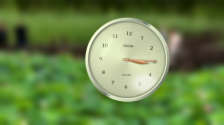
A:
3.15
